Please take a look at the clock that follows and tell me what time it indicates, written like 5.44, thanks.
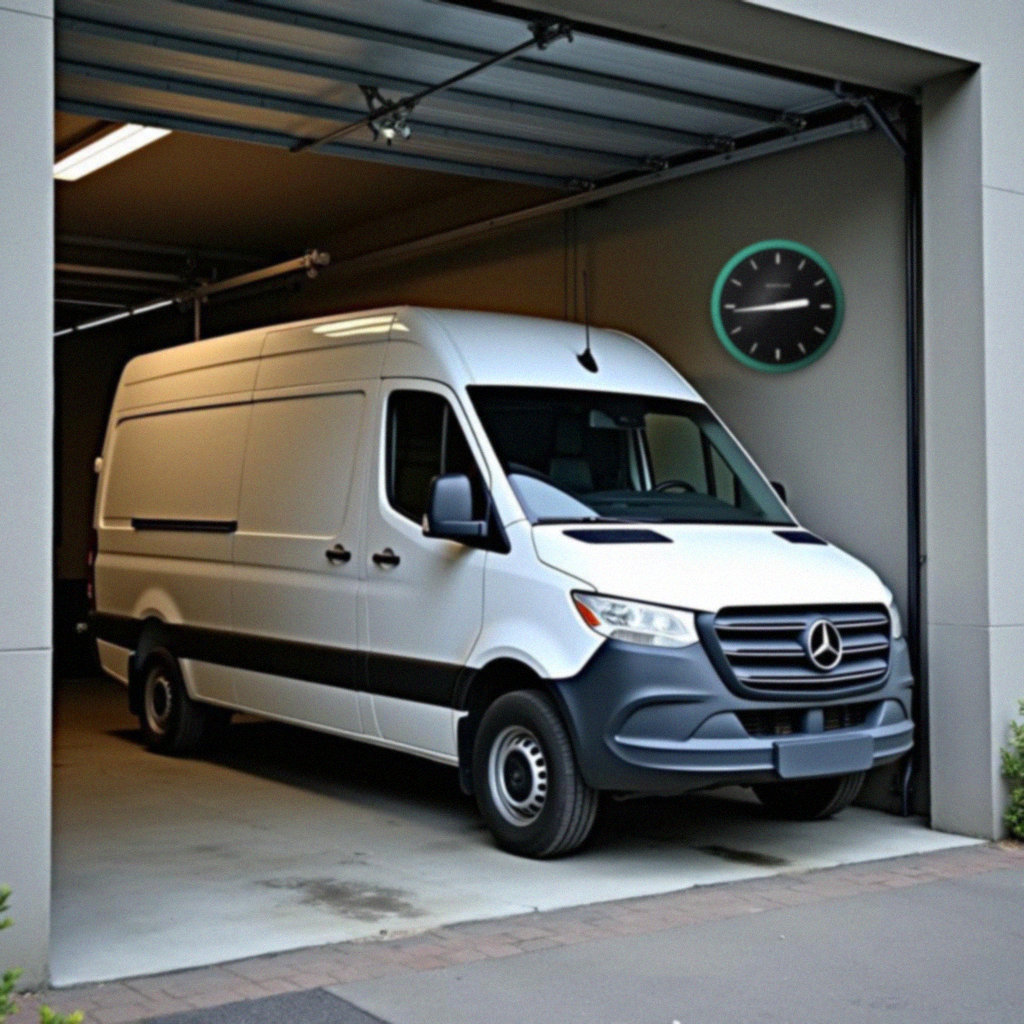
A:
2.44
